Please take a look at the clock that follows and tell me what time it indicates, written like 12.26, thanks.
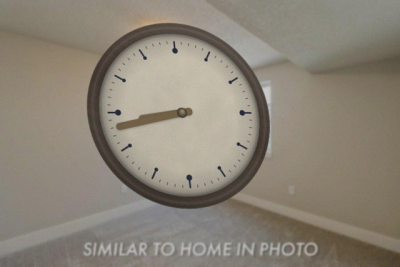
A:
8.43
